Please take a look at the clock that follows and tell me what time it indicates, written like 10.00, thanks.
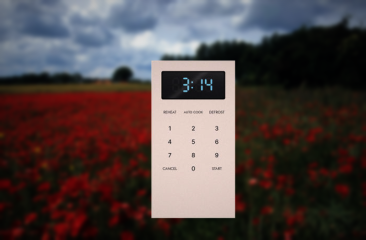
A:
3.14
